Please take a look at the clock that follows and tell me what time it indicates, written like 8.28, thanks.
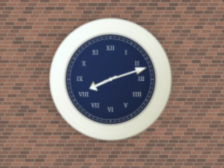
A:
8.12
